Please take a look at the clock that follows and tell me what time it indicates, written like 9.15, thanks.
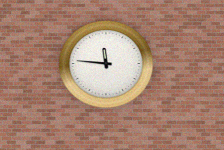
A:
11.46
